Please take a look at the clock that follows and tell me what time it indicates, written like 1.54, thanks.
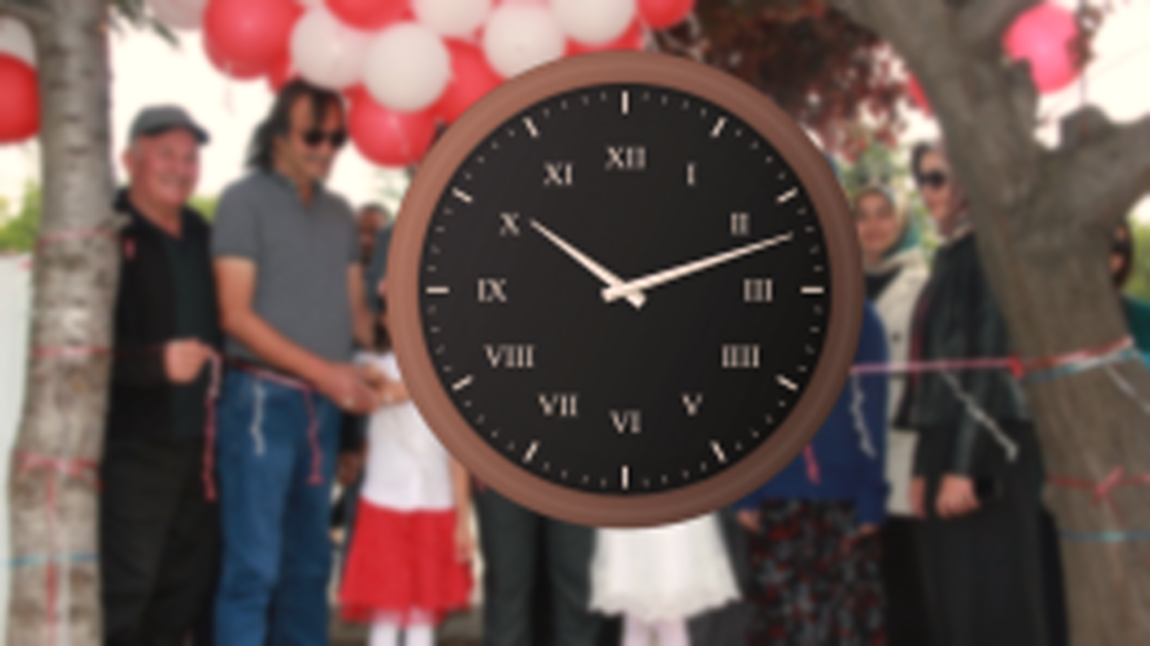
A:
10.12
